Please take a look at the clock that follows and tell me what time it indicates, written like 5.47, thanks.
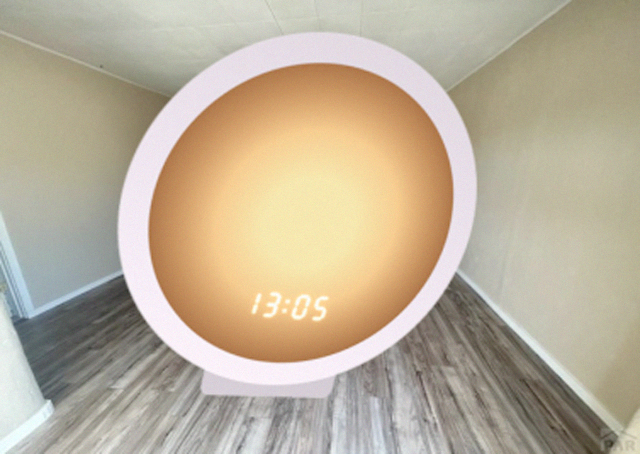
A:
13.05
